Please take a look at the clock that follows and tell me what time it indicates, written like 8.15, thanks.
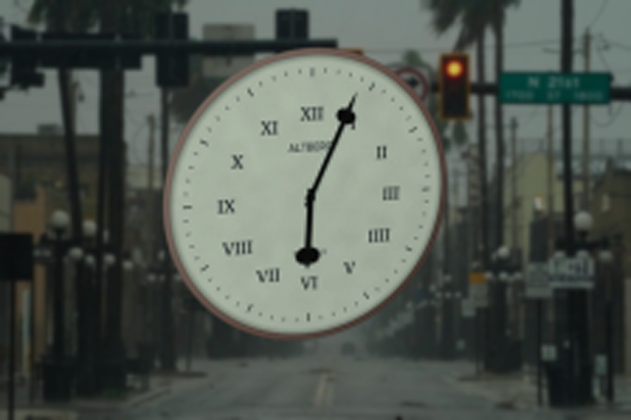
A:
6.04
